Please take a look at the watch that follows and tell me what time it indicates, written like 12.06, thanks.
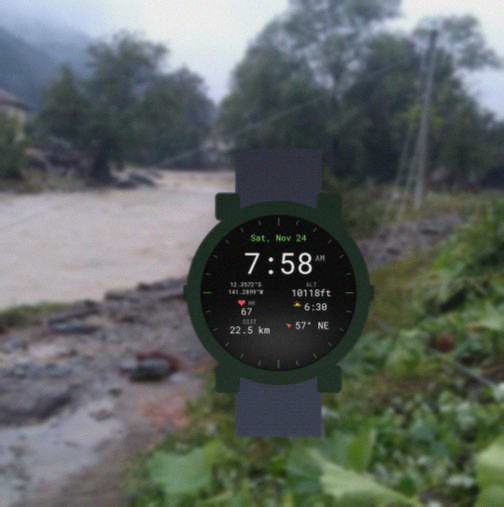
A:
7.58
